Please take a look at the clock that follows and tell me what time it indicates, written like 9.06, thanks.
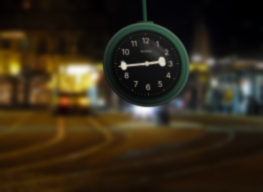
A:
2.44
